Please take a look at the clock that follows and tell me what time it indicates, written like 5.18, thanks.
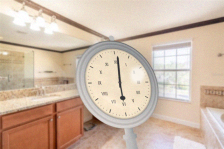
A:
6.01
